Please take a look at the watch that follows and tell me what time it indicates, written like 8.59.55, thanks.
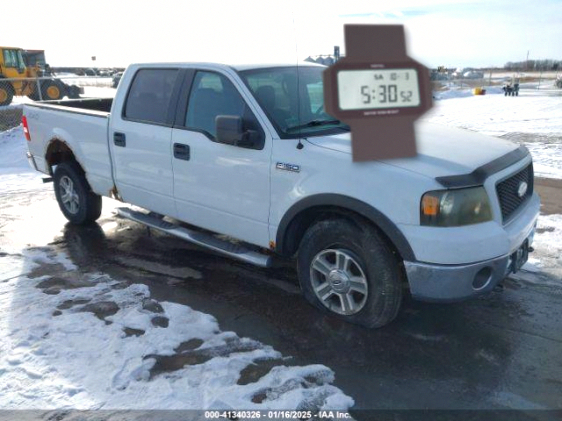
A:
5.30.52
